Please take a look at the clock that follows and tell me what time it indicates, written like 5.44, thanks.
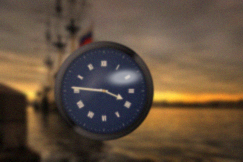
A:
3.46
